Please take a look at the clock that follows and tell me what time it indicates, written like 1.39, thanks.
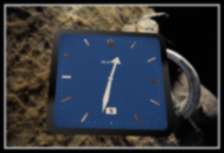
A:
12.32
